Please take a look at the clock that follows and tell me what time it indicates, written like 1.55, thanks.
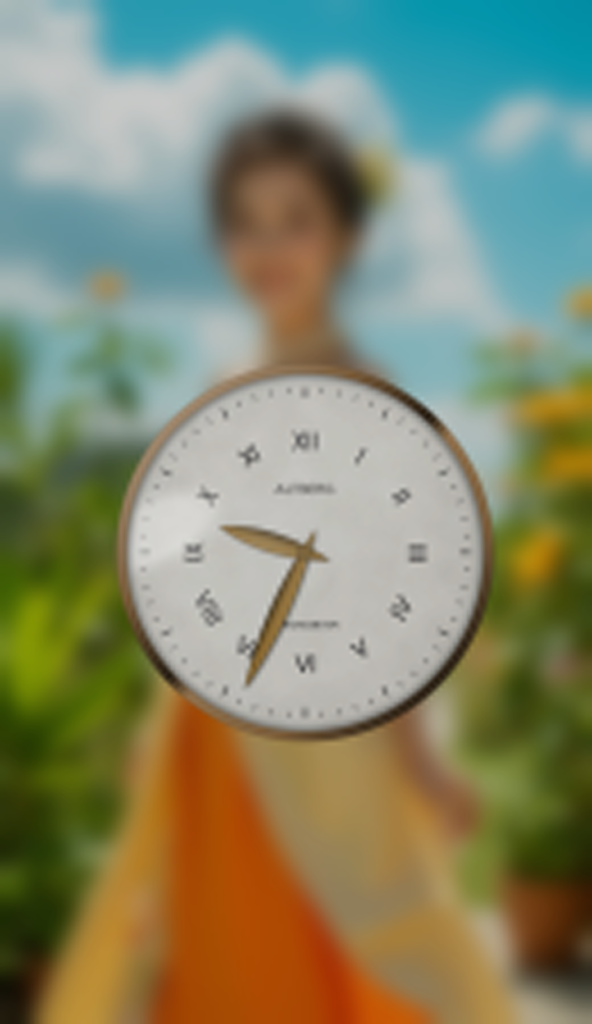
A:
9.34
